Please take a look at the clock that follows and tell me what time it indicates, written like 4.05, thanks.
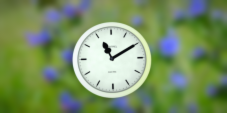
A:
11.10
